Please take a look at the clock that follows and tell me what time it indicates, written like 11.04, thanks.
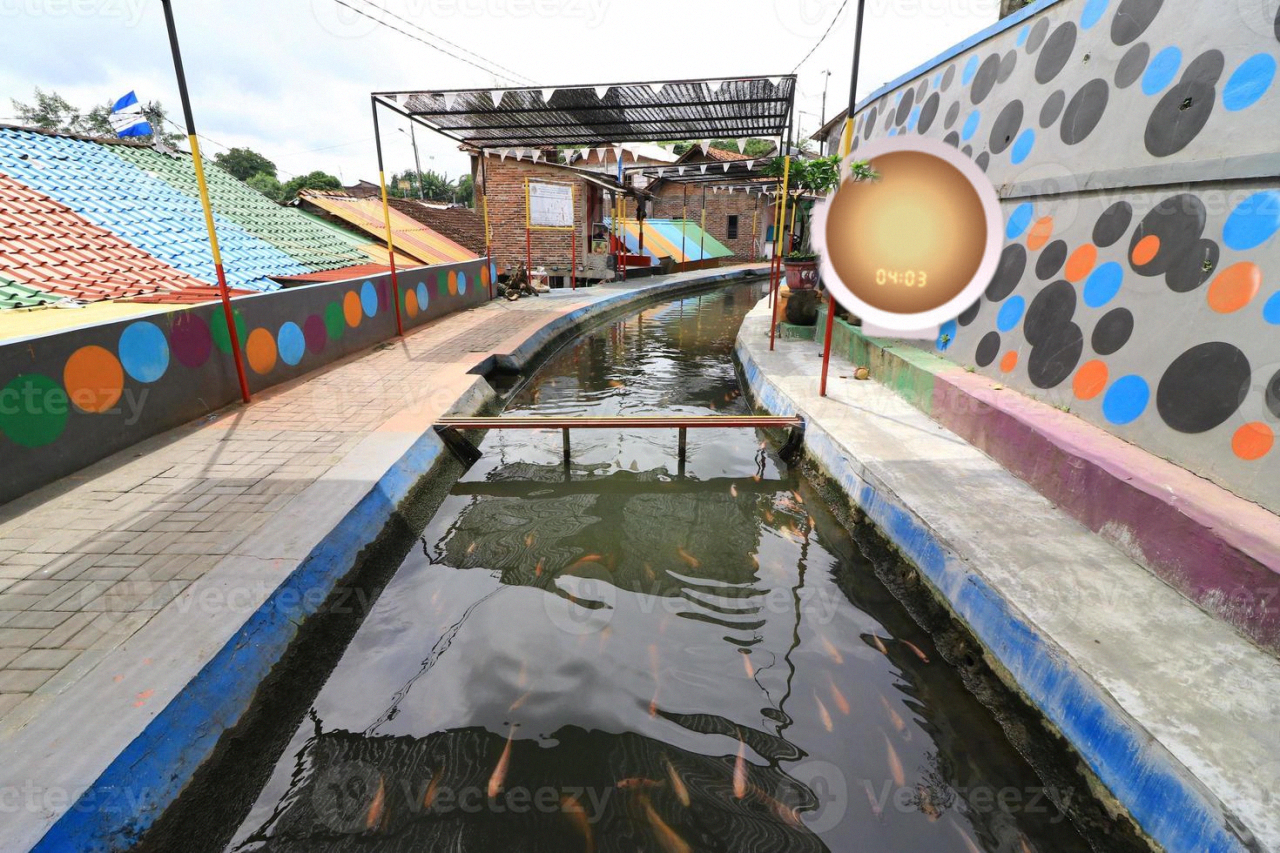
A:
4.03
